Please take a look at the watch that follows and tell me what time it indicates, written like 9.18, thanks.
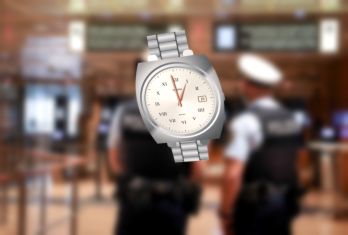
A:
12.59
